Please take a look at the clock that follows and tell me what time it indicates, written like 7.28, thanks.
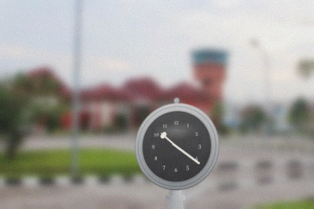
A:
10.21
